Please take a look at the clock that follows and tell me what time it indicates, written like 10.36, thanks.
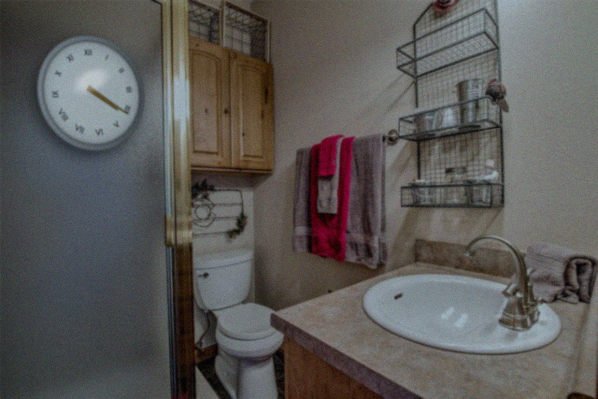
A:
4.21
